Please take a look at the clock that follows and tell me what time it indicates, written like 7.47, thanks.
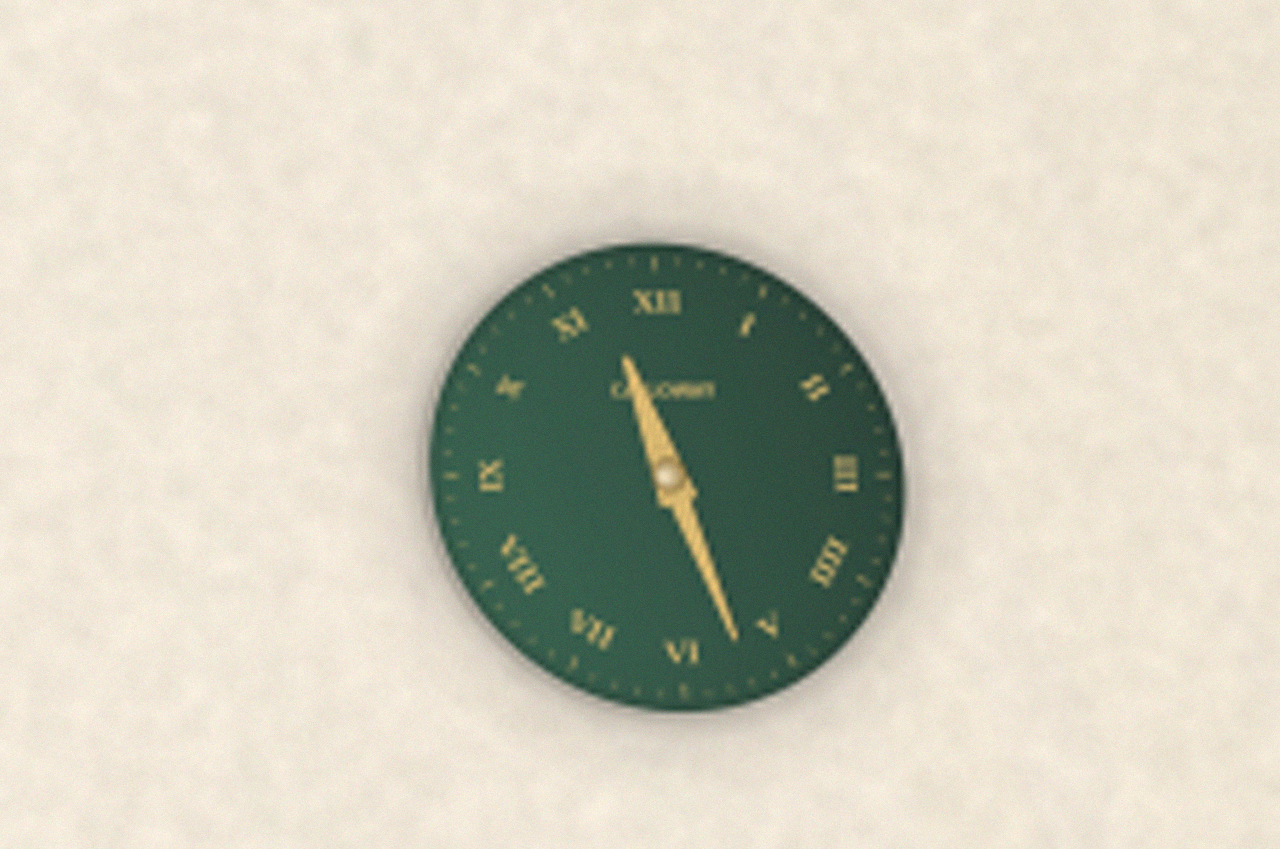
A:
11.27
